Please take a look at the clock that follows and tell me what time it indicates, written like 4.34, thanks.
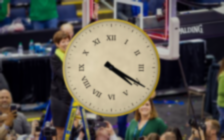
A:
4.20
